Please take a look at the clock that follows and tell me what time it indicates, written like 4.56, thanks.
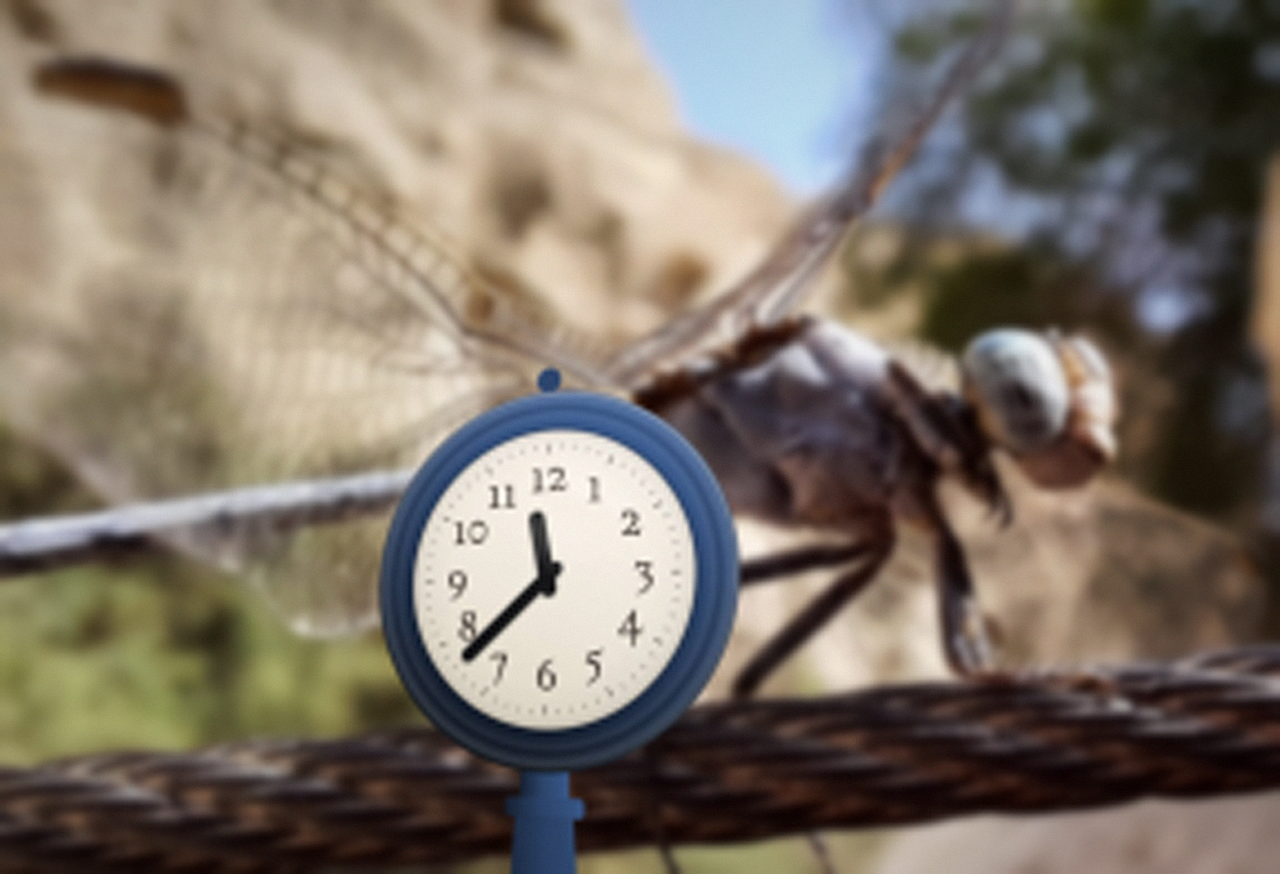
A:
11.38
